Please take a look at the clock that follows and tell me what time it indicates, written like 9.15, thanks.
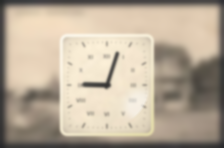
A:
9.03
